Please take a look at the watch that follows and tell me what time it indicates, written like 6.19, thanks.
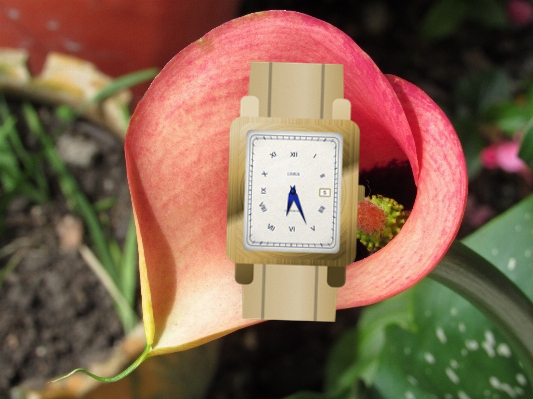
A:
6.26
